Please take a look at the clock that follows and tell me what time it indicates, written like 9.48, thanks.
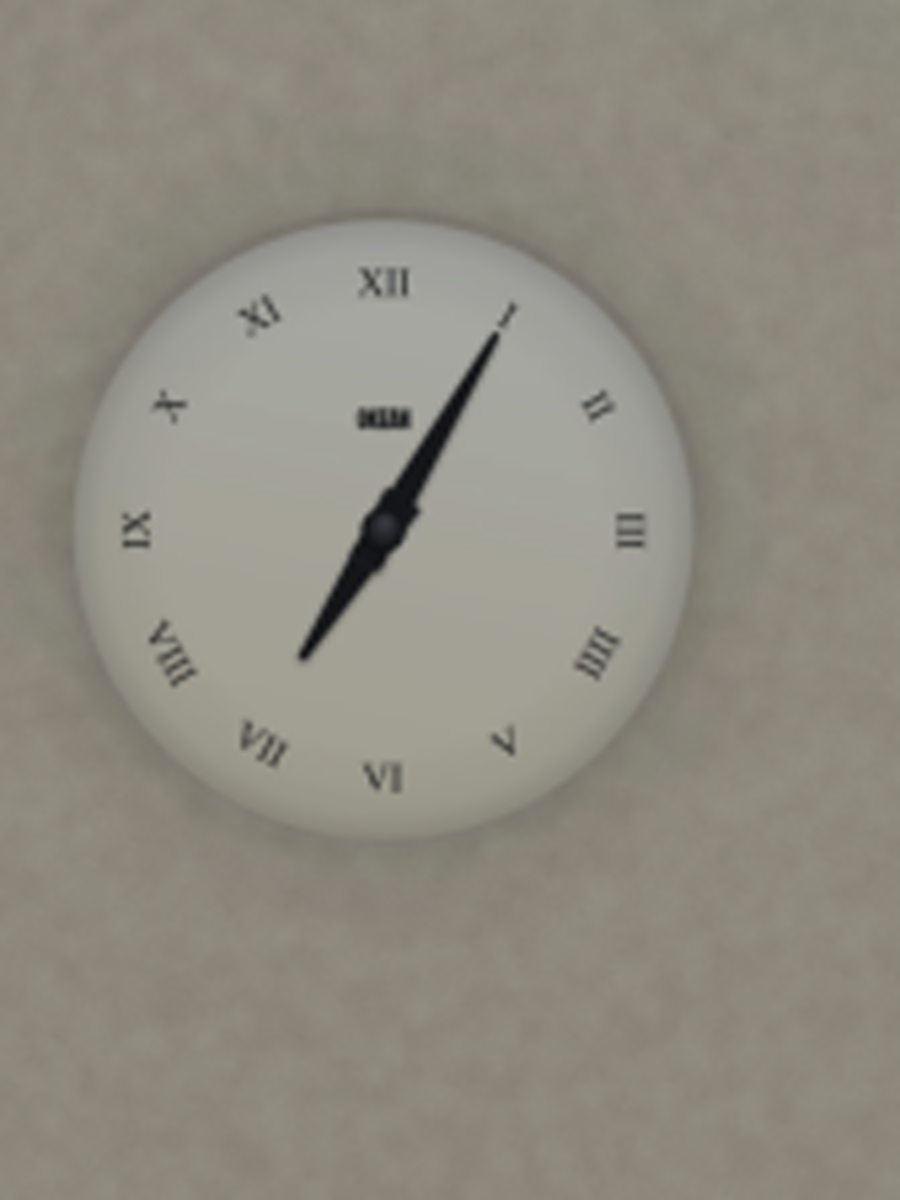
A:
7.05
